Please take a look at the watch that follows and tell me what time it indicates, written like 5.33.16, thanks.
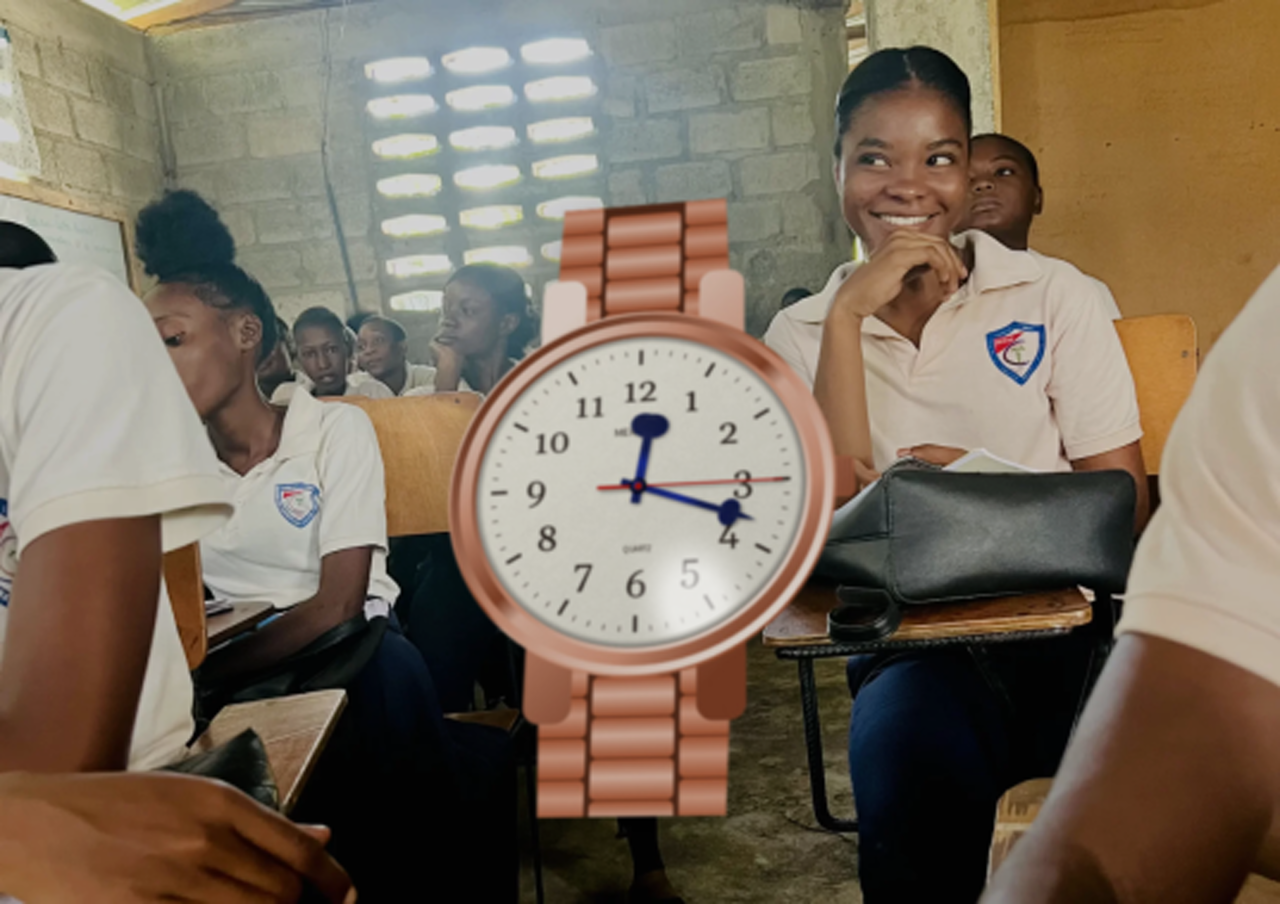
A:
12.18.15
